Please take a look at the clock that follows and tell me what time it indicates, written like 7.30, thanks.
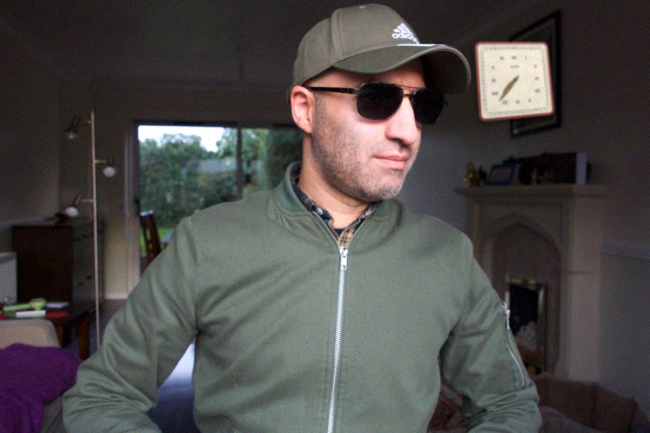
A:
7.37
